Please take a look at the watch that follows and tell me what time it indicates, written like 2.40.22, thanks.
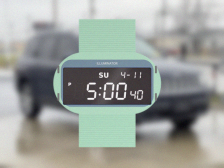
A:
5.00.40
